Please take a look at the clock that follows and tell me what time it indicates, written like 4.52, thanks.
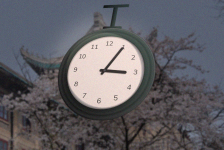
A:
3.05
